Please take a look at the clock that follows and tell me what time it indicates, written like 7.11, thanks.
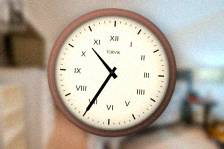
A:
10.35
